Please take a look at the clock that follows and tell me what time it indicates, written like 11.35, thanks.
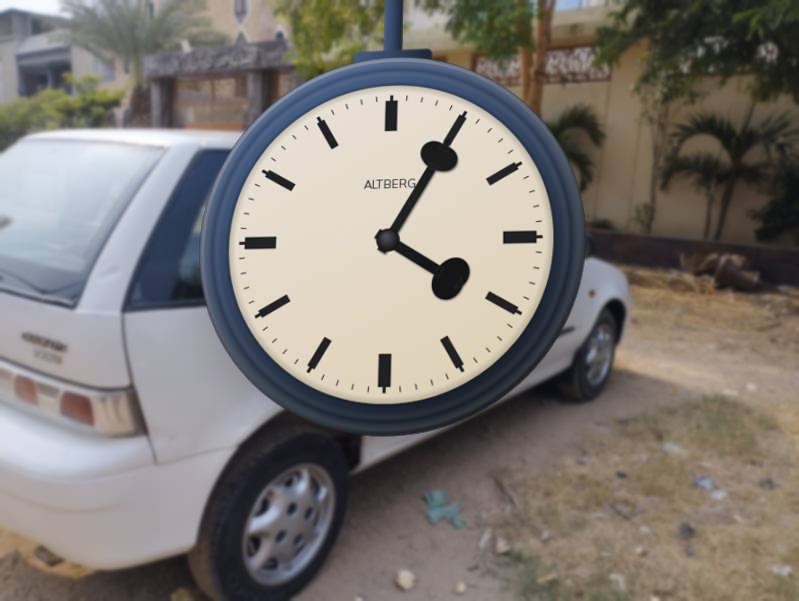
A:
4.05
